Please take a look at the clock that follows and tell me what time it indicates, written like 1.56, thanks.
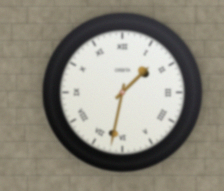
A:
1.32
